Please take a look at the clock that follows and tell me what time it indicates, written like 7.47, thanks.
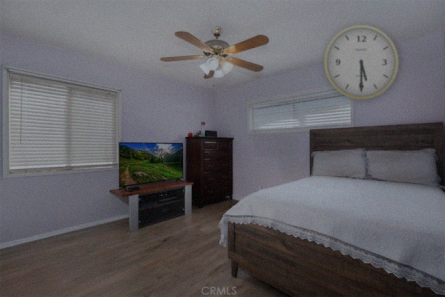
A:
5.30
